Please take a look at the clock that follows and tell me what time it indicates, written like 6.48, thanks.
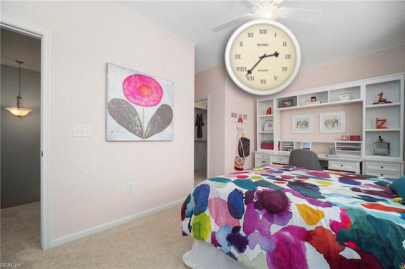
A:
2.37
